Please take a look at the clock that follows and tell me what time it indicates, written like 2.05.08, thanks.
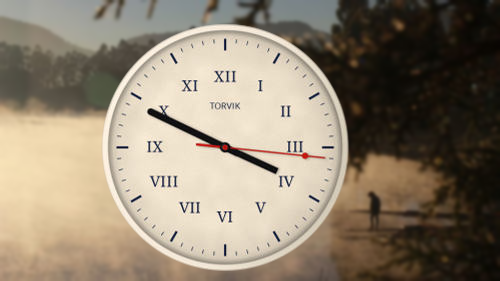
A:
3.49.16
